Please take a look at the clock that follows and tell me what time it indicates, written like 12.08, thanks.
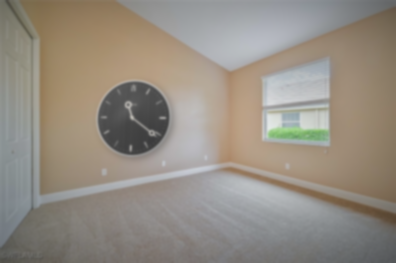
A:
11.21
